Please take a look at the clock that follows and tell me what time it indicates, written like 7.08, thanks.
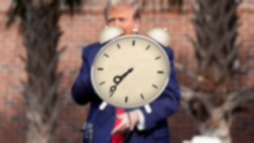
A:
7.36
